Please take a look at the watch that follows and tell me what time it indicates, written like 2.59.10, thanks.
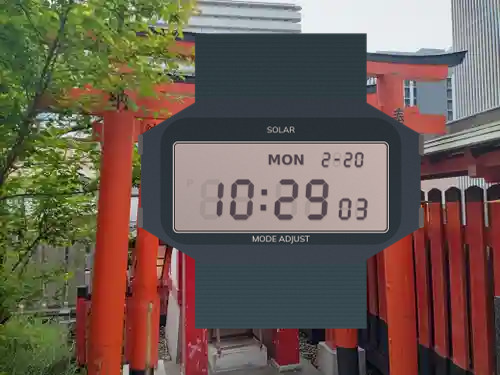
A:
10.29.03
